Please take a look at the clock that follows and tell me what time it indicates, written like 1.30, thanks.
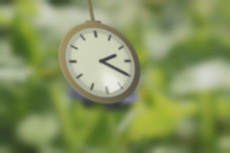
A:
2.20
